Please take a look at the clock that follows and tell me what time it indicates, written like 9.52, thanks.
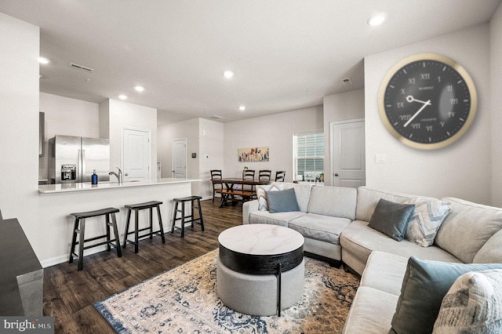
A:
9.38
